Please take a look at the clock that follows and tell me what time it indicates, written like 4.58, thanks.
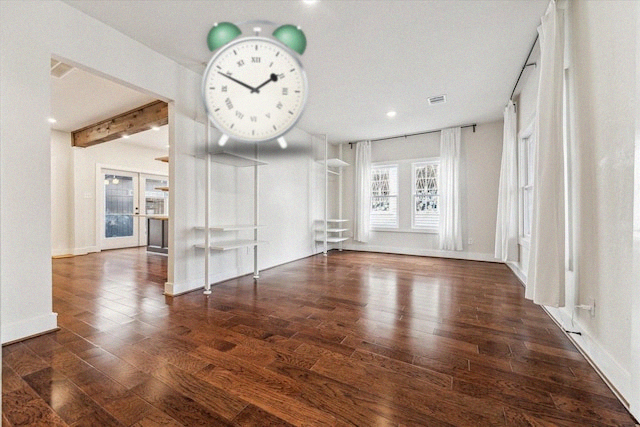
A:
1.49
